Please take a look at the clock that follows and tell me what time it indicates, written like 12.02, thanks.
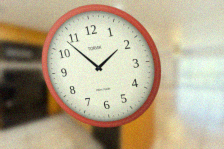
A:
1.53
